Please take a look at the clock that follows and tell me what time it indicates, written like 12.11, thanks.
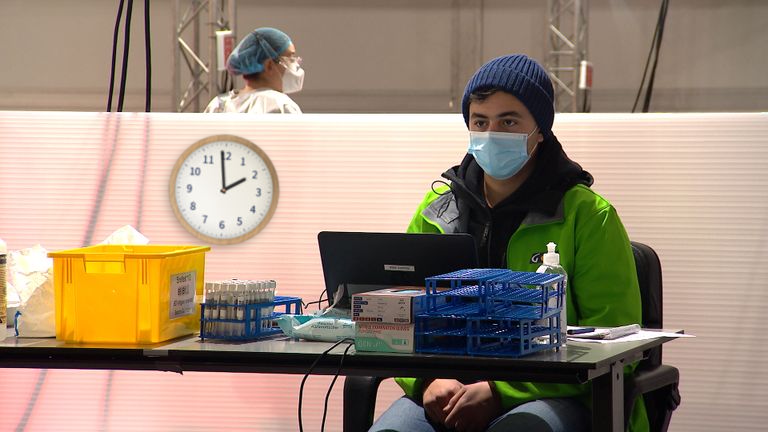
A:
1.59
